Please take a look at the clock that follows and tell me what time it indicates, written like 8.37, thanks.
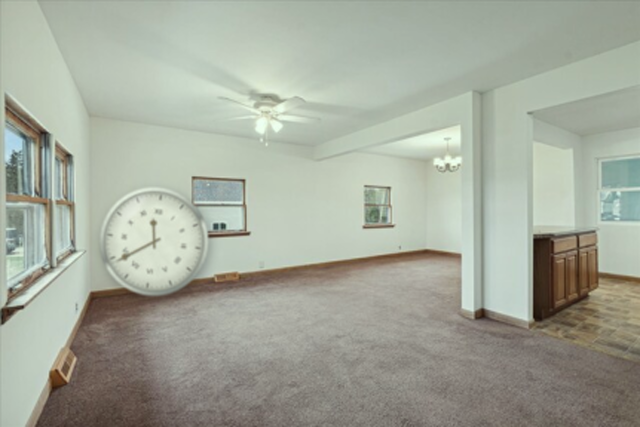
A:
11.39
